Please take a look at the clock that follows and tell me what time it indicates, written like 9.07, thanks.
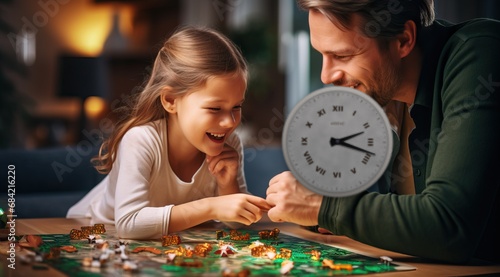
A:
2.18
